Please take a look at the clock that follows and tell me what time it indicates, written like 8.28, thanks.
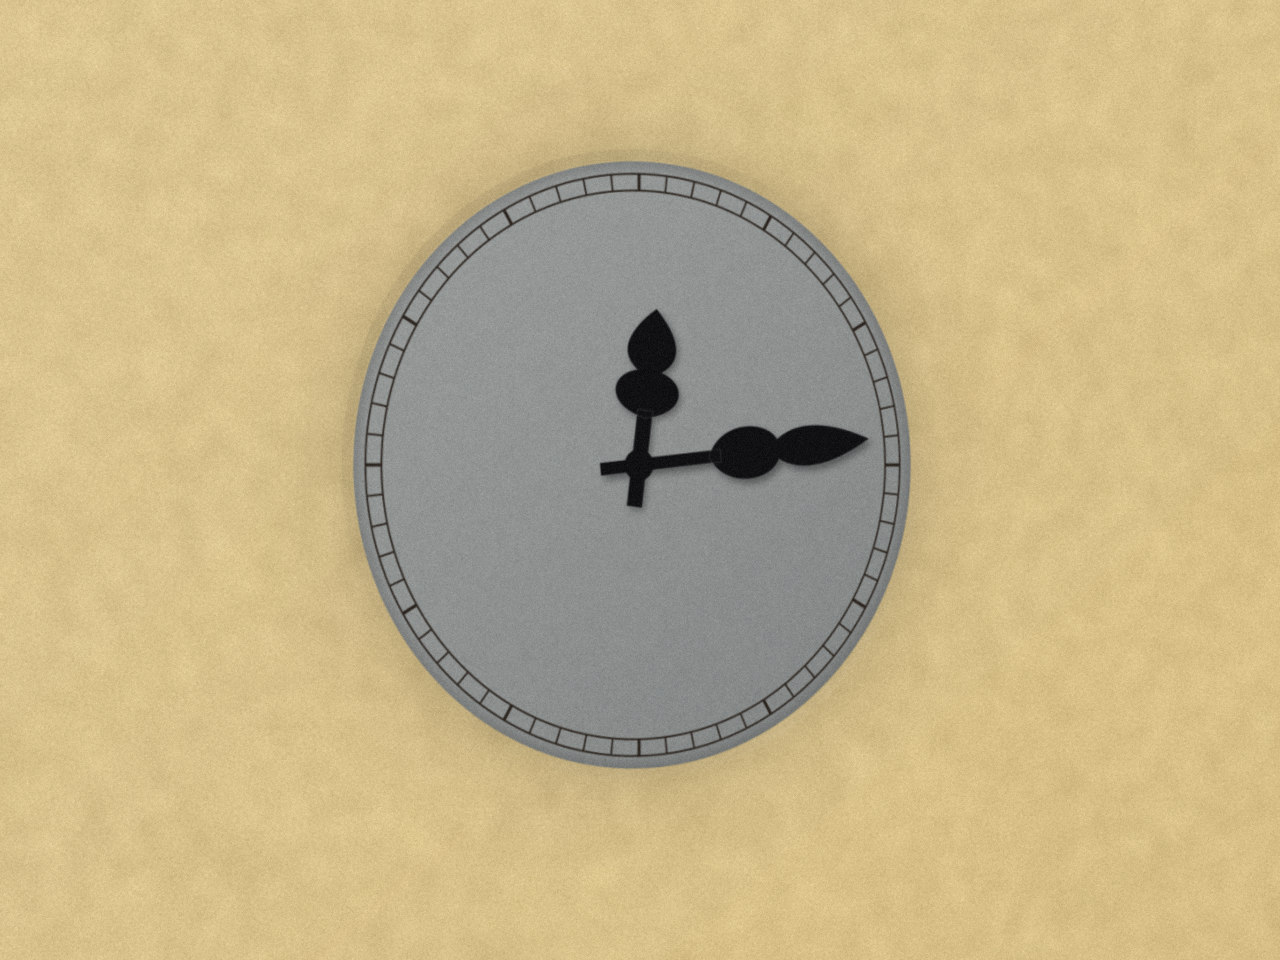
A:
12.14
